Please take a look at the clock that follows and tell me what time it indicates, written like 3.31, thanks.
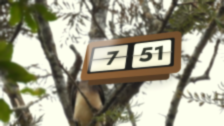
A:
7.51
